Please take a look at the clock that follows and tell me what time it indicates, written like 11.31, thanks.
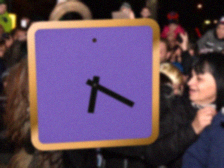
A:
6.20
